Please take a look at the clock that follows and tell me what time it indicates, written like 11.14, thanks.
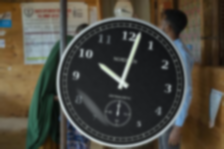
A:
10.02
